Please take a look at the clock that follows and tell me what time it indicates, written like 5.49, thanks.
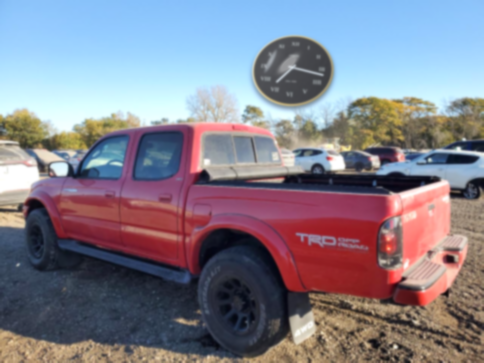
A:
7.17
